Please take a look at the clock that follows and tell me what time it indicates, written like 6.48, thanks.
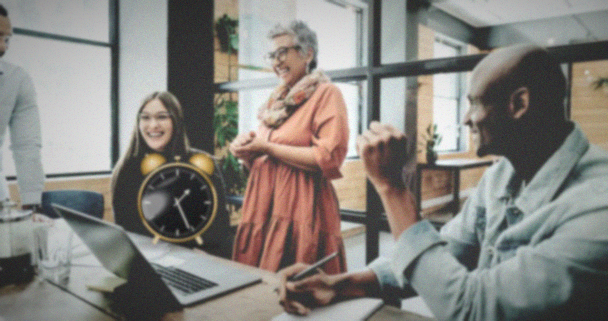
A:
1.26
